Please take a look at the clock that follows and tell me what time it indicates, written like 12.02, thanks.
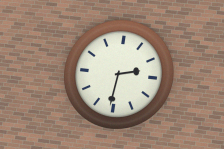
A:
2.31
